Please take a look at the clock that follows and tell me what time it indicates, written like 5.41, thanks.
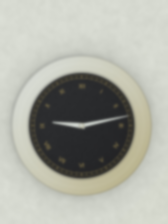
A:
9.13
